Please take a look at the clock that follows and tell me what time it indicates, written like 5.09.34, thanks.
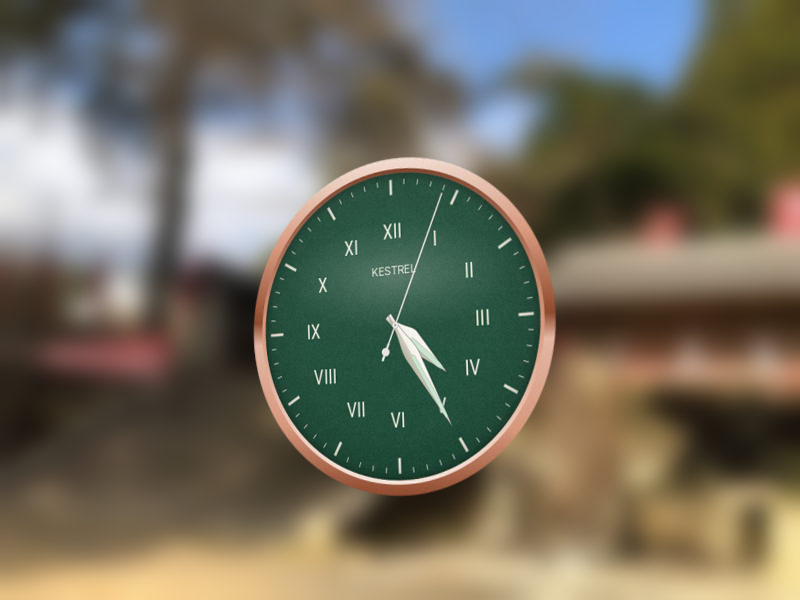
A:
4.25.04
